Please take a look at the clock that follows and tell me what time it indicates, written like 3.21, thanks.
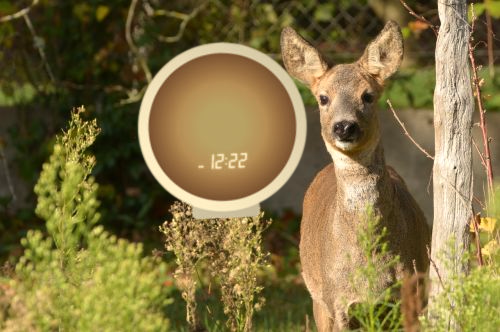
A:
12.22
